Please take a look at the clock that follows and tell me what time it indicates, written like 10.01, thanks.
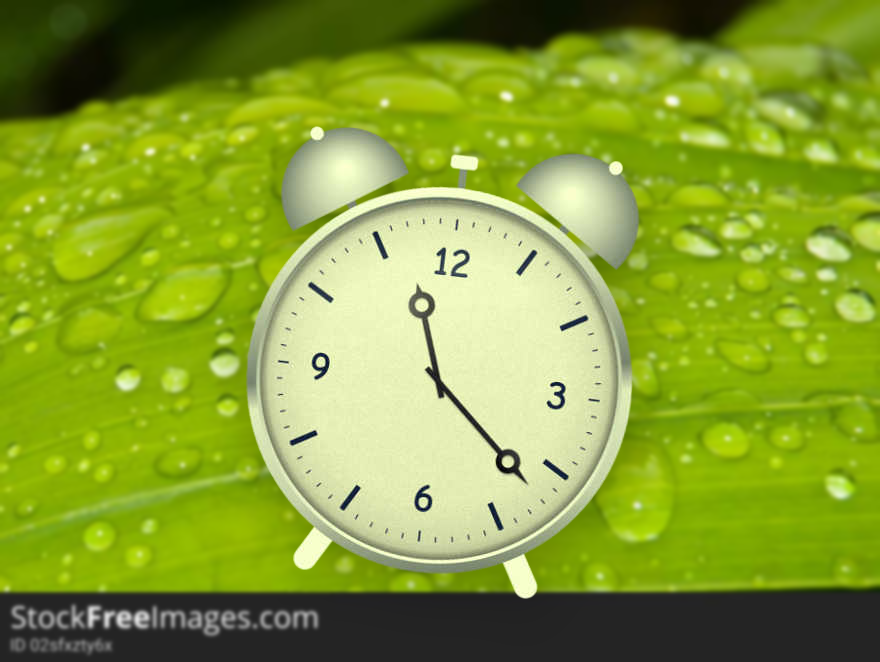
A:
11.22
